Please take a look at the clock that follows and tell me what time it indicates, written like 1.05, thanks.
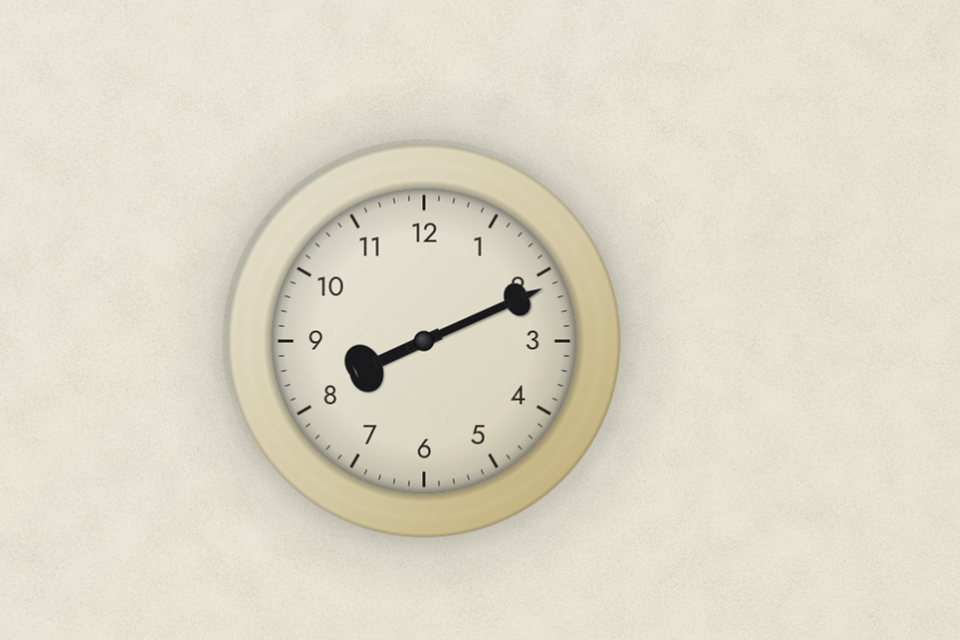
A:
8.11
